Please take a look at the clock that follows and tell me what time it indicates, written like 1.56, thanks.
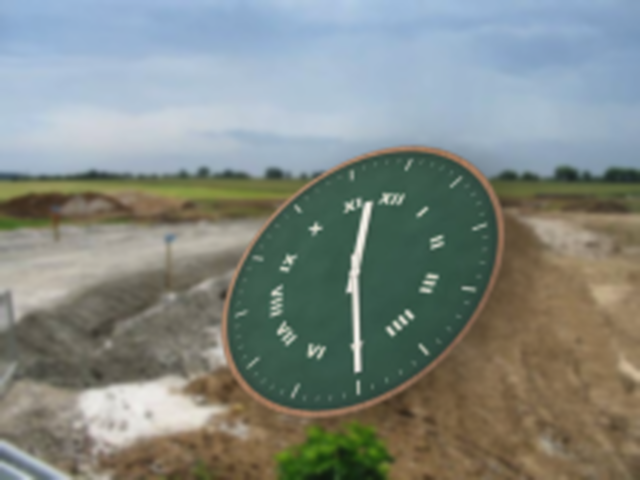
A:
11.25
